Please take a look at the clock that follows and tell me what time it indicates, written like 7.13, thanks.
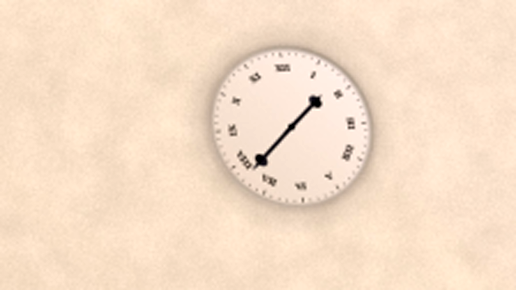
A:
1.38
